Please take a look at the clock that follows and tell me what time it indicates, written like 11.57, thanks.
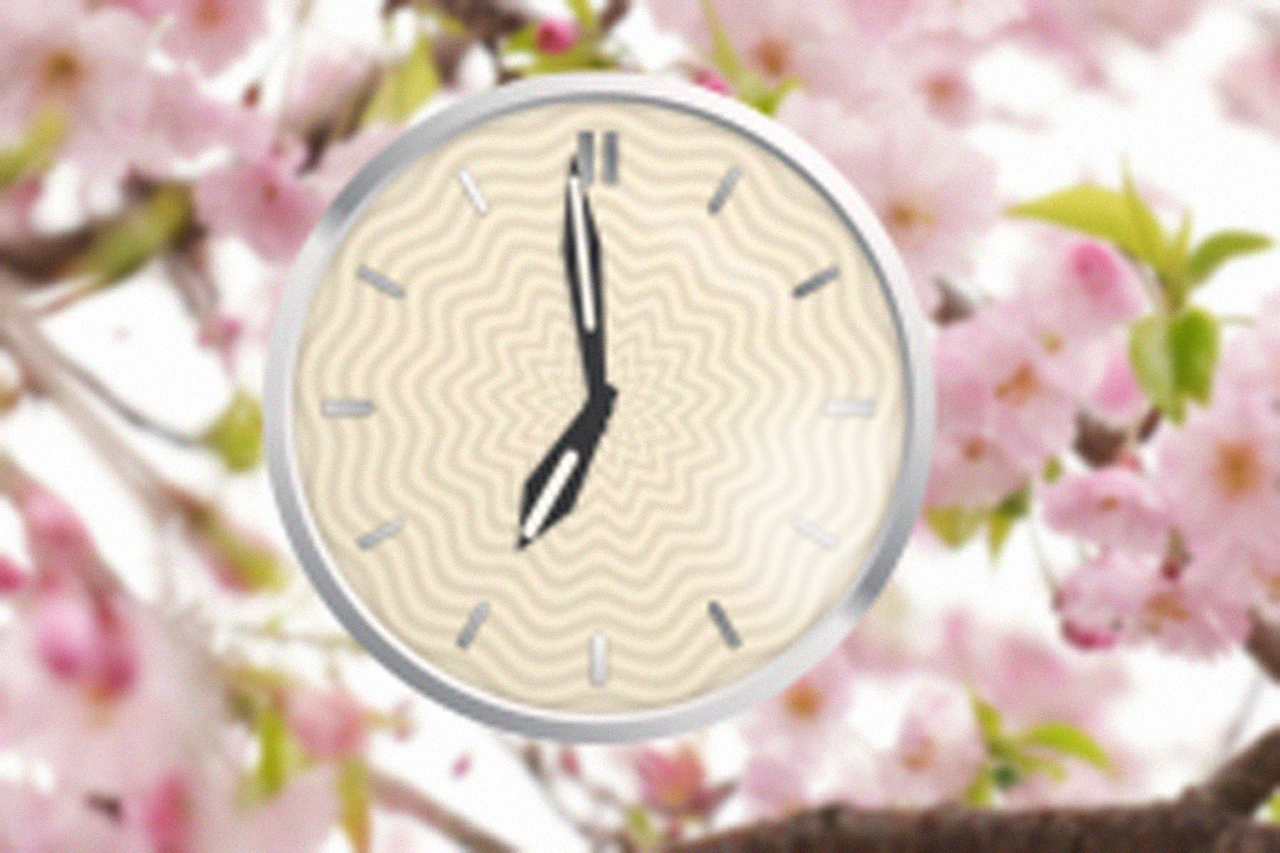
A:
6.59
